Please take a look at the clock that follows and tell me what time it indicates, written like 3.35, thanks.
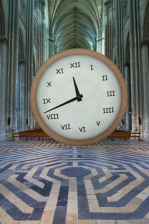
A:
11.42
